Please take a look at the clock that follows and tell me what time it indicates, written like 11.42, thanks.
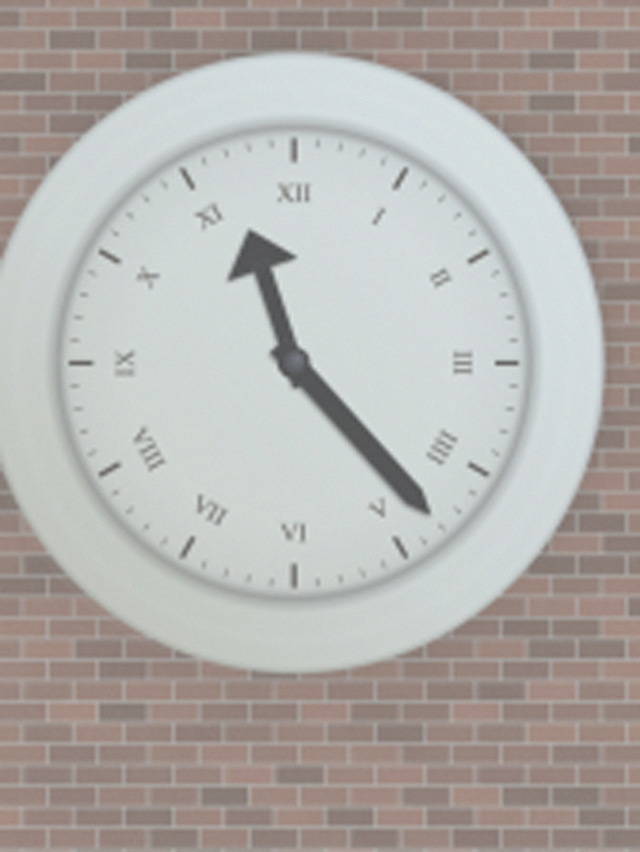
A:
11.23
